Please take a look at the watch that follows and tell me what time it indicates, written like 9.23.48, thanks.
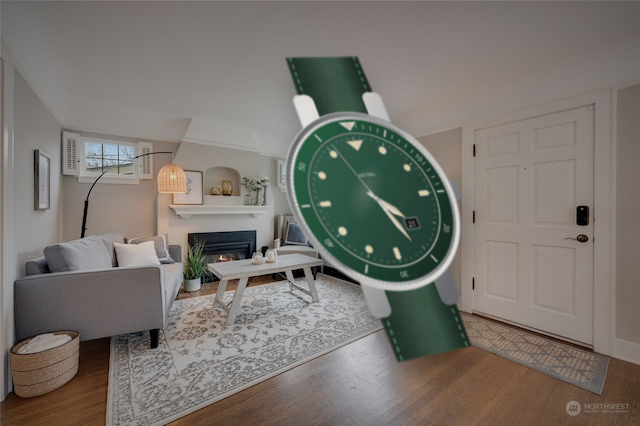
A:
4.25.56
